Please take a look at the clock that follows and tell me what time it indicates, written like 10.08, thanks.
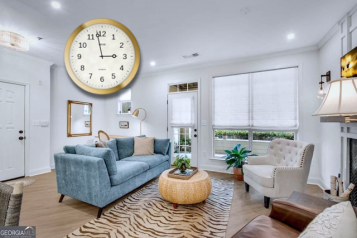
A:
2.58
